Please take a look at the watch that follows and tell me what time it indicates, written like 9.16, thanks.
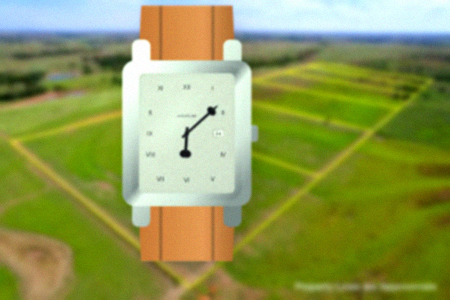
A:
6.08
